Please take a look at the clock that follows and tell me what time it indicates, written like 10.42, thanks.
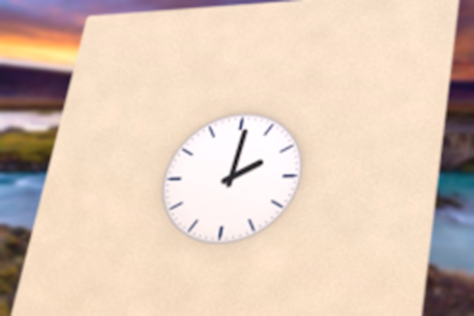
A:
2.01
